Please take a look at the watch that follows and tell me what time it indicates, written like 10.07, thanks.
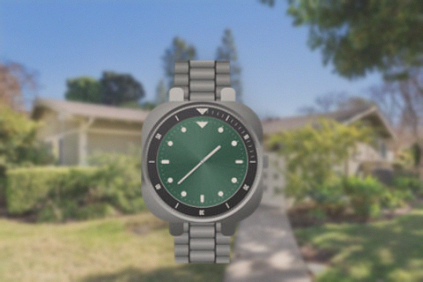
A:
1.38
